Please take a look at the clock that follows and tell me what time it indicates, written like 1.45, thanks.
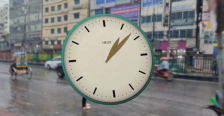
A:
1.08
